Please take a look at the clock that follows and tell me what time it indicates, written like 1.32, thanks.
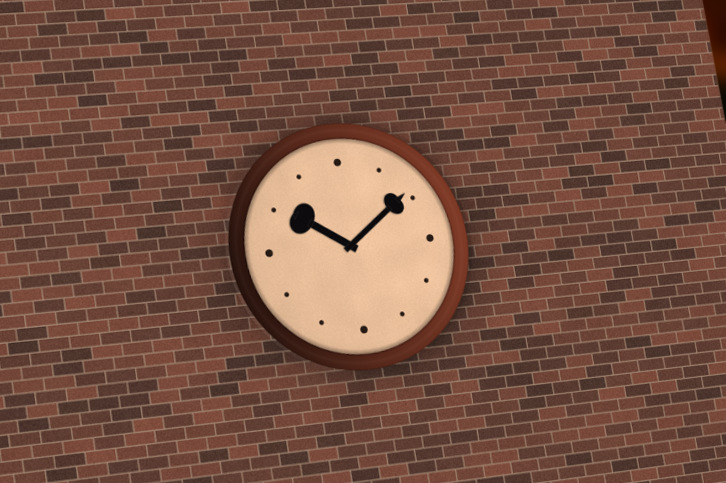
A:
10.09
